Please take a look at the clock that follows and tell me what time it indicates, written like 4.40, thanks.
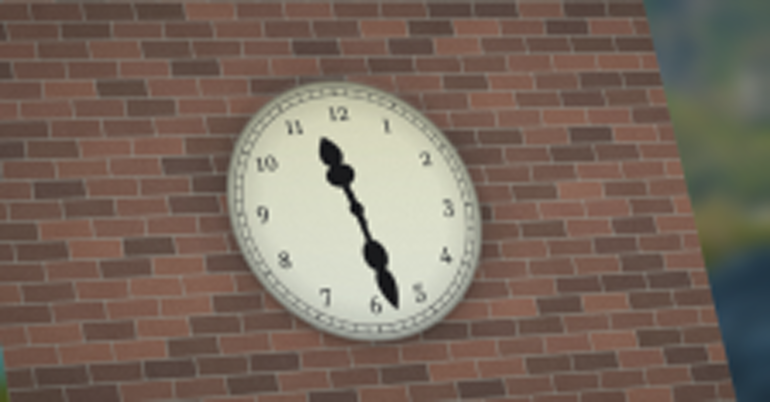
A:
11.28
